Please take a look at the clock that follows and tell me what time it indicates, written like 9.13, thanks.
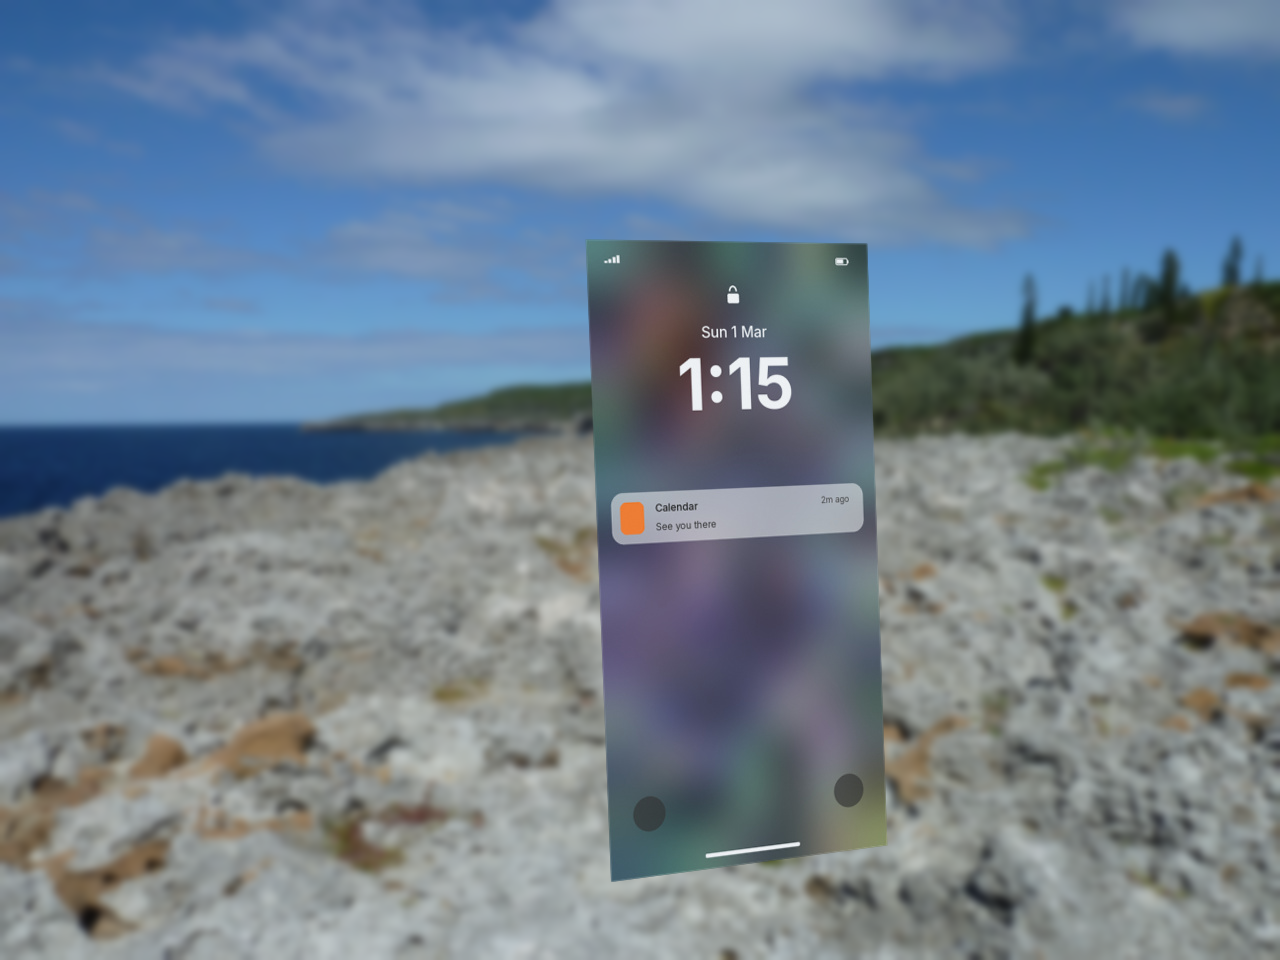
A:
1.15
